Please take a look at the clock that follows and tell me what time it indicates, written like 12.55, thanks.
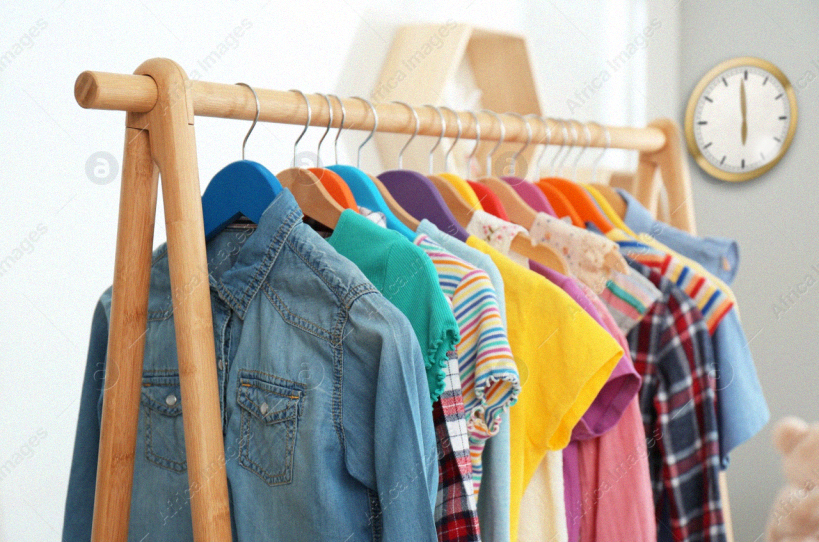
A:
5.59
